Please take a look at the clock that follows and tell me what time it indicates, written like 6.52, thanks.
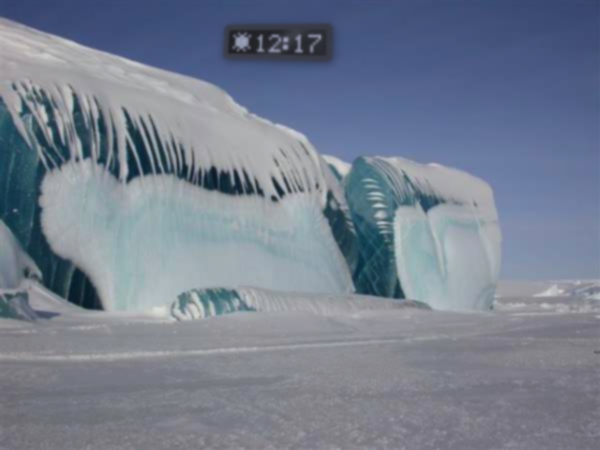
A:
12.17
